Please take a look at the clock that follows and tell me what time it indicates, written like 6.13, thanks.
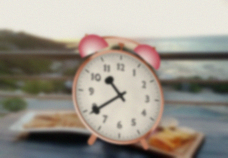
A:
10.39
